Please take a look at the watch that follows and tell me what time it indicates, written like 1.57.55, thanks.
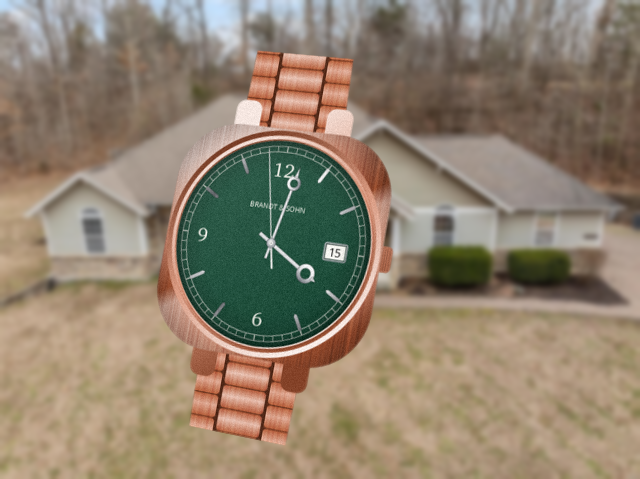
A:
4.01.58
